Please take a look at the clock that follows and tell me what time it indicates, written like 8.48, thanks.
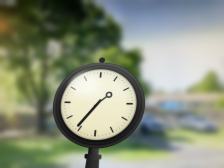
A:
1.36
